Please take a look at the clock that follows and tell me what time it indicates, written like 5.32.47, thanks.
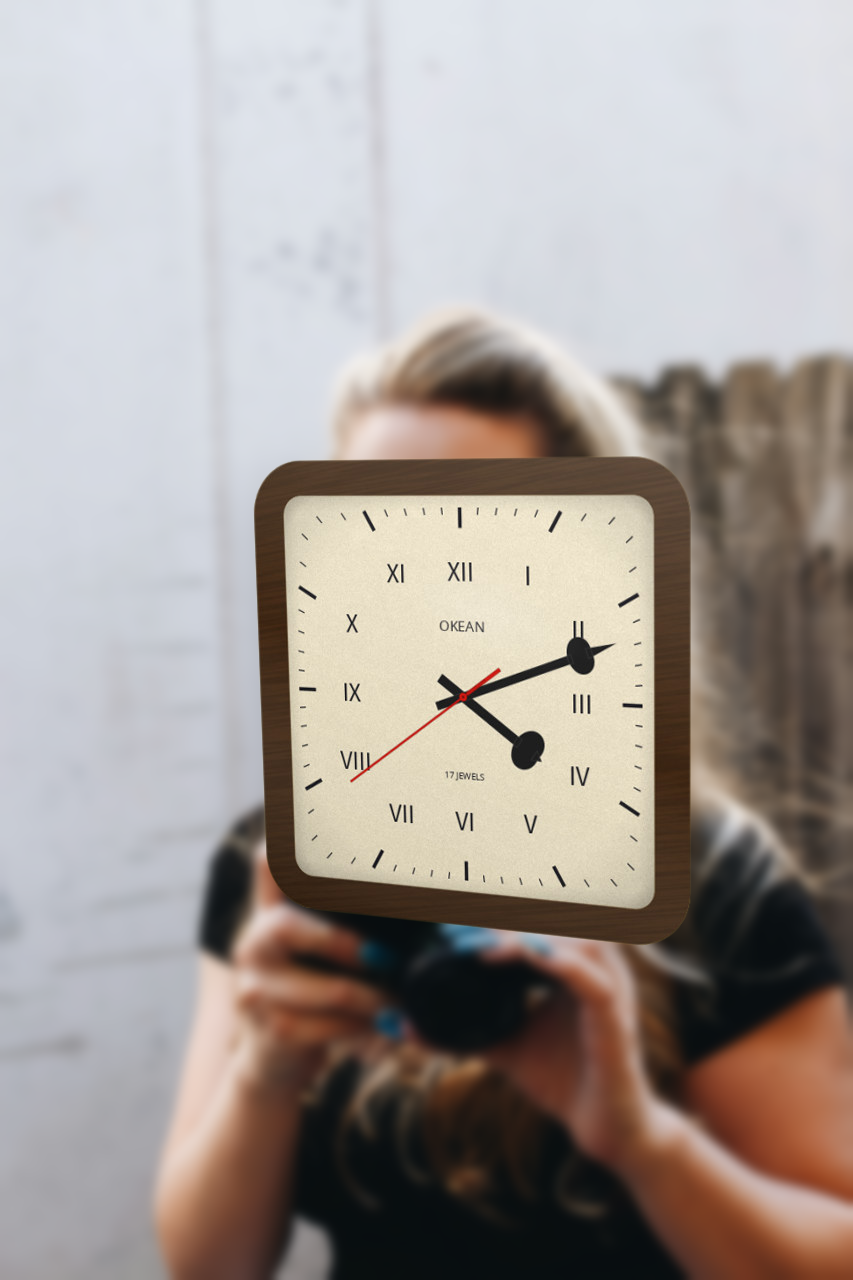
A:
4.11.39
